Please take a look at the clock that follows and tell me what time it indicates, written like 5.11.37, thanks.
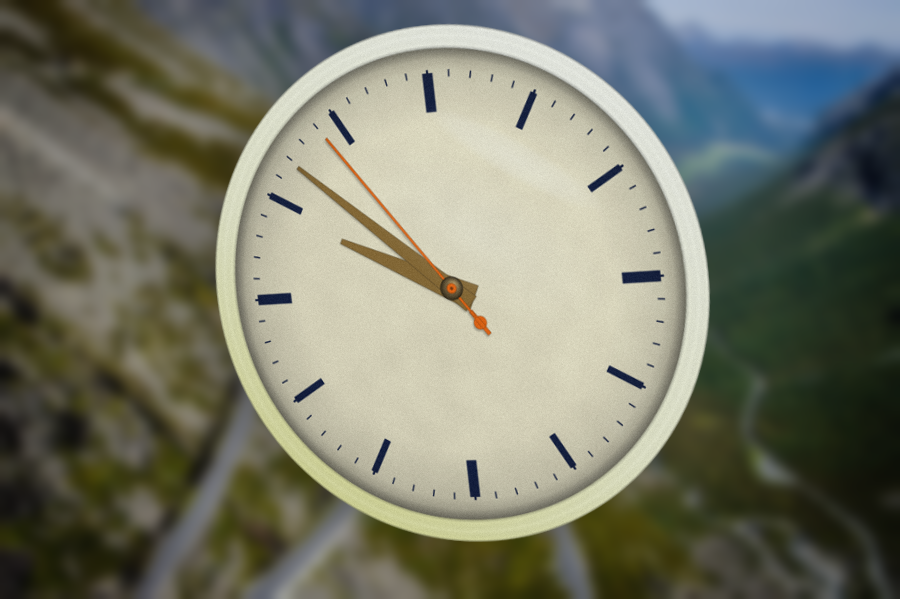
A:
9.51.54
